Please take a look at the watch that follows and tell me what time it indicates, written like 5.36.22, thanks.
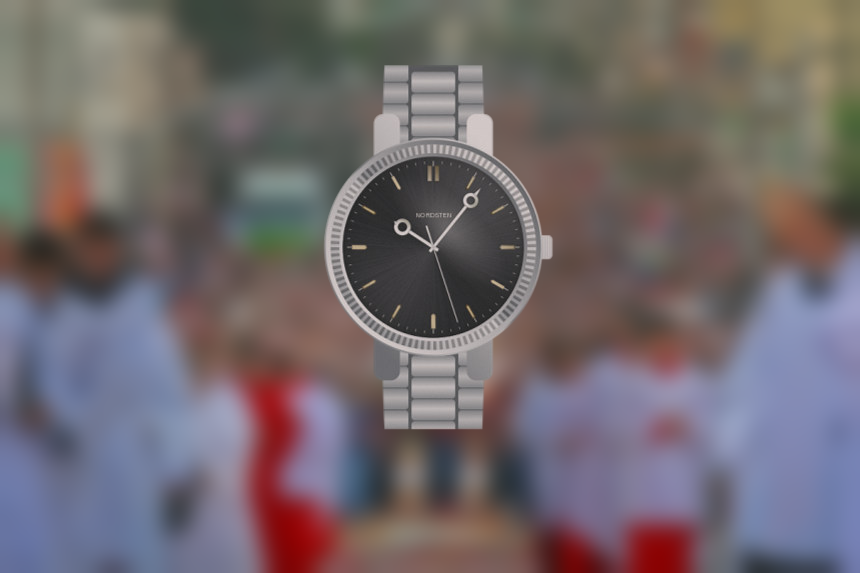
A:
10.06.27
